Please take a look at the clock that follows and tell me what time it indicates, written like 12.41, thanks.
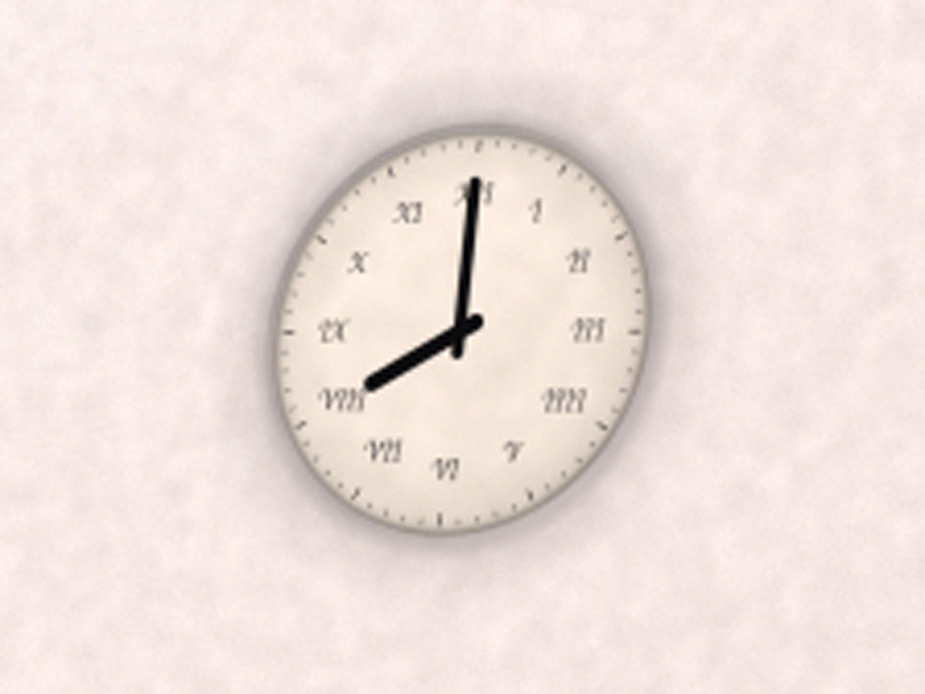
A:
8.00
